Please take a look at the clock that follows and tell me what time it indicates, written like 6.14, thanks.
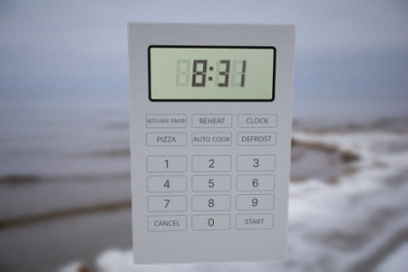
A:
8.31
